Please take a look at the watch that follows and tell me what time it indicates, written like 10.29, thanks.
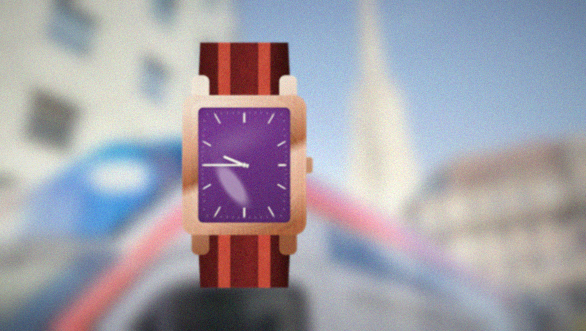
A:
9.45
